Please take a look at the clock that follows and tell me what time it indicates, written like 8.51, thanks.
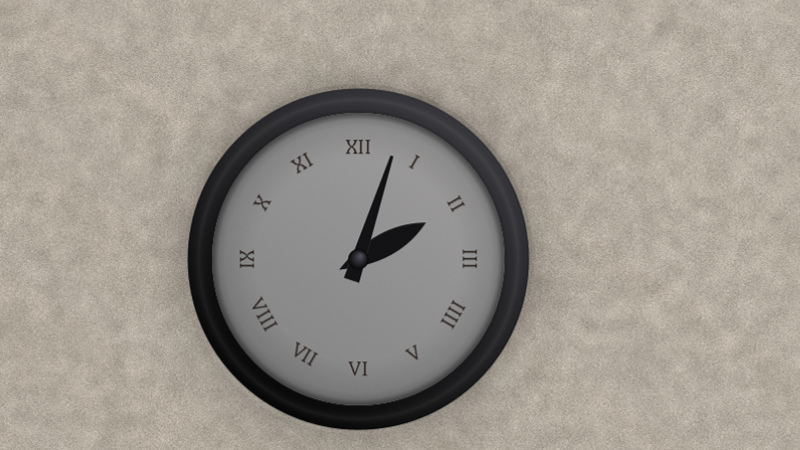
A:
2.03
